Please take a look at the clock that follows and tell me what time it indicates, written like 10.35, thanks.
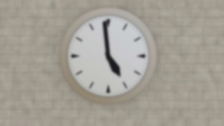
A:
4.59
